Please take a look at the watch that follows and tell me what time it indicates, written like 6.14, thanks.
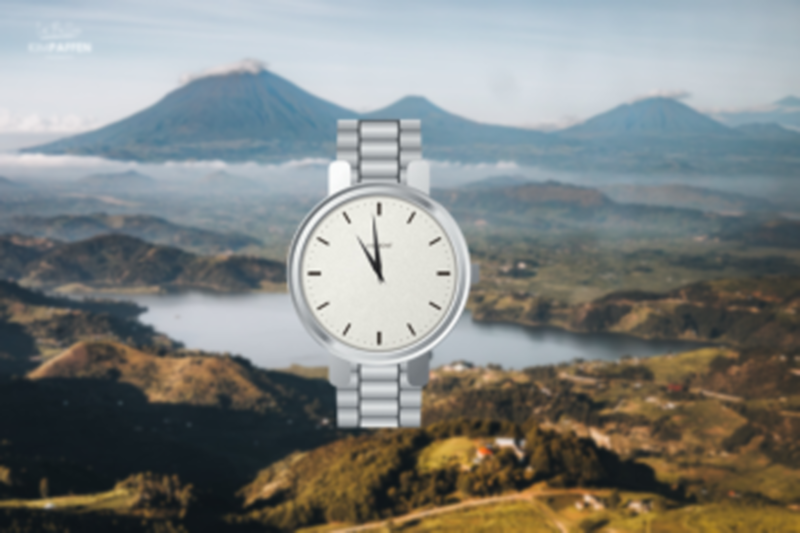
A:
10.59
